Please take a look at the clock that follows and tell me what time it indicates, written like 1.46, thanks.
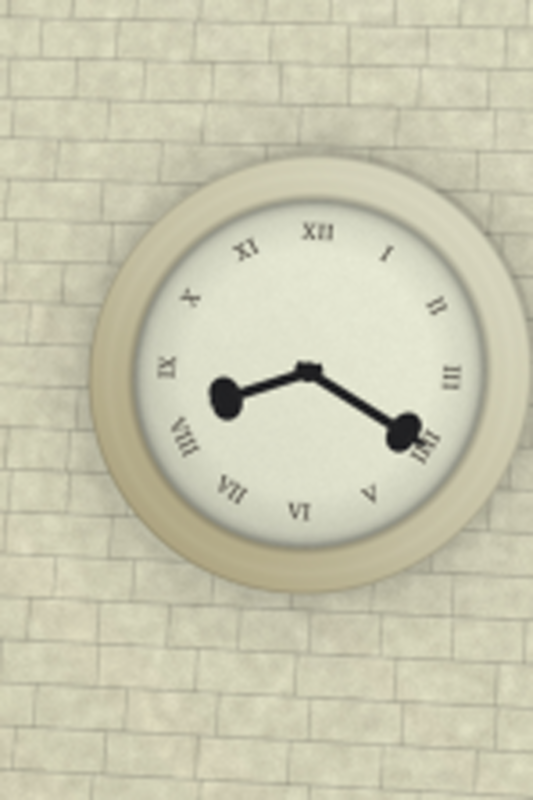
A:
8.20
